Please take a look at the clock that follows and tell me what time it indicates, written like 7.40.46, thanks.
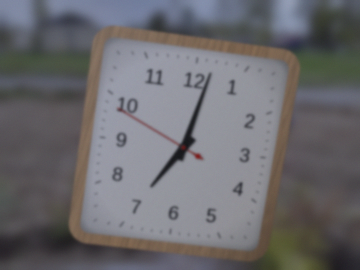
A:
7.01.49
